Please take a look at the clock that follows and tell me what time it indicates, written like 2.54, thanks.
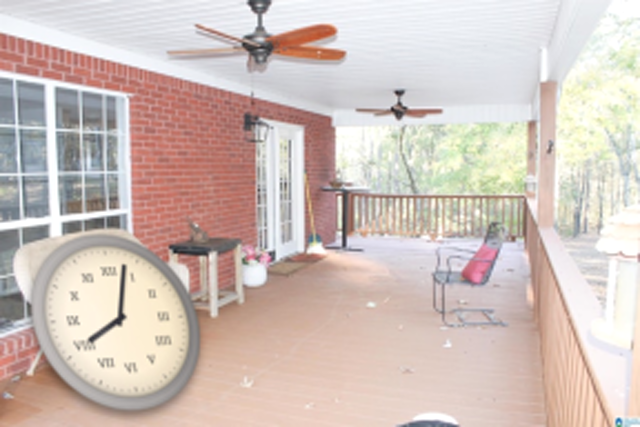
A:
8.03
